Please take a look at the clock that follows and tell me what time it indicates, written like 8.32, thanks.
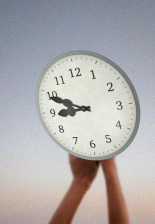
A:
8.49
